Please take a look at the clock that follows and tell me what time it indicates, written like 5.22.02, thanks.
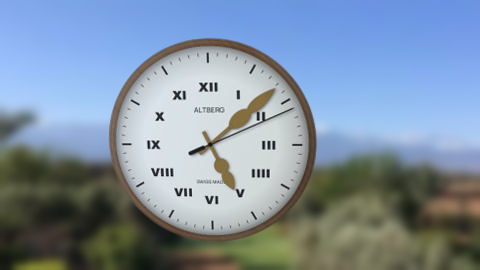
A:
5.08.11
